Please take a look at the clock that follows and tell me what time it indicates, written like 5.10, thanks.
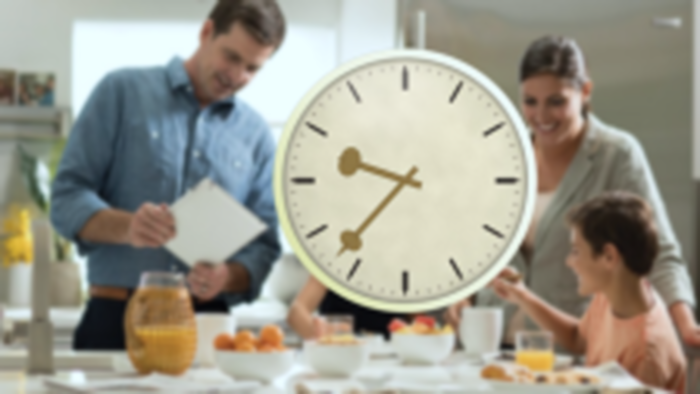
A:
9.37
